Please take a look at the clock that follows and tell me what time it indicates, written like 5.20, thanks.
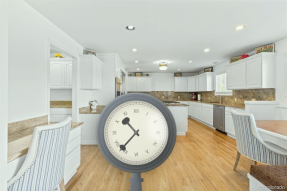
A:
10.37
